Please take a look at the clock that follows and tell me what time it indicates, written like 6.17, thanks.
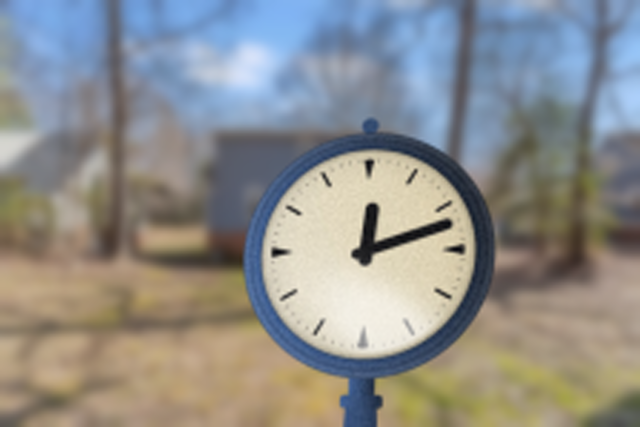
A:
12.12
